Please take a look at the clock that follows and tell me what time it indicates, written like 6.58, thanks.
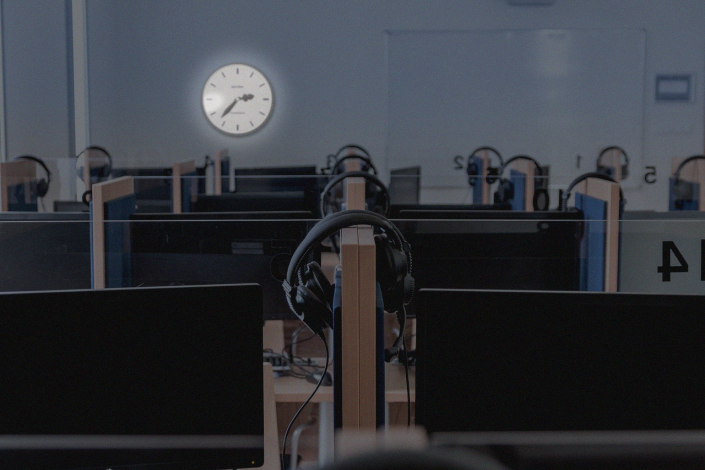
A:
2.37
